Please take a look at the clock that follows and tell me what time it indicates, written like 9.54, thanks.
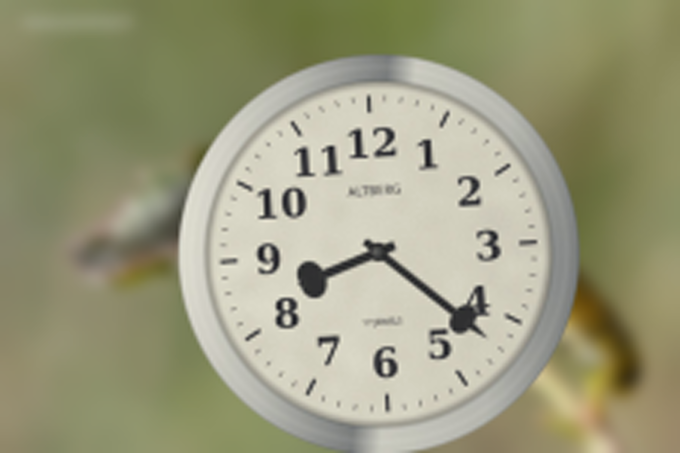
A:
8.22
